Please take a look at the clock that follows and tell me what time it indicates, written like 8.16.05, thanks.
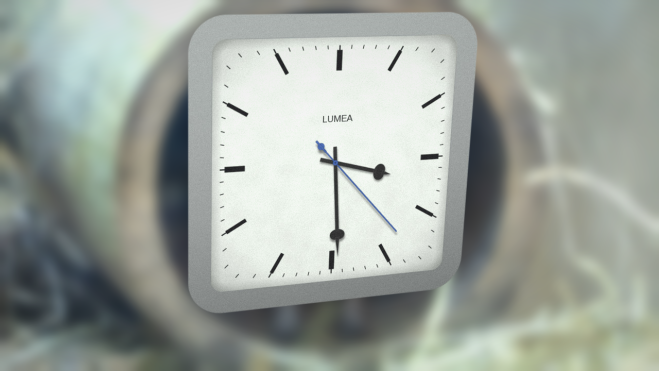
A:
3.29.23
